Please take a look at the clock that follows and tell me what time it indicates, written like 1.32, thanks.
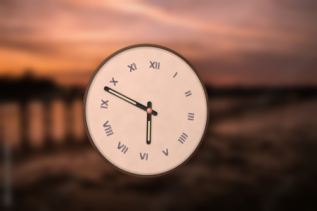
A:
5.48
